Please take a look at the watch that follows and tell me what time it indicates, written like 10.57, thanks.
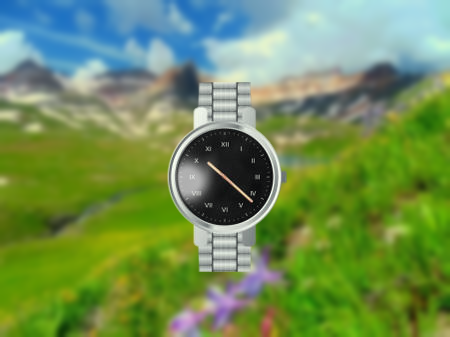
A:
10.22
